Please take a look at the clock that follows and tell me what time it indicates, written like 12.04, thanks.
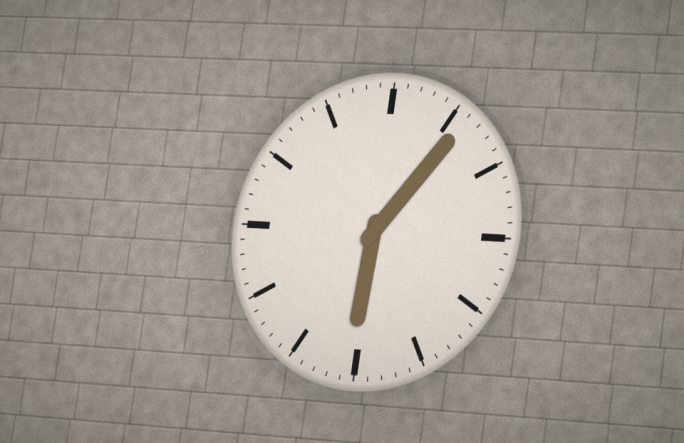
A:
6.06
